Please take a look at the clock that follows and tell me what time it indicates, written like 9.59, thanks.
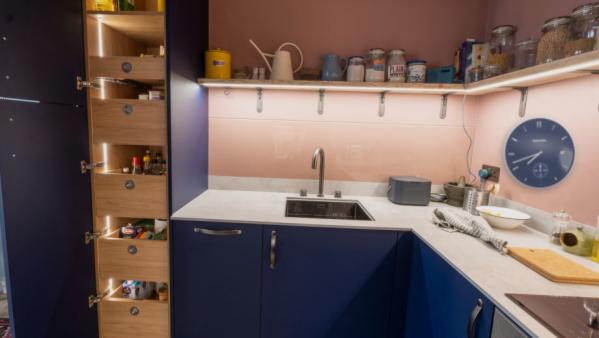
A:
7.42
